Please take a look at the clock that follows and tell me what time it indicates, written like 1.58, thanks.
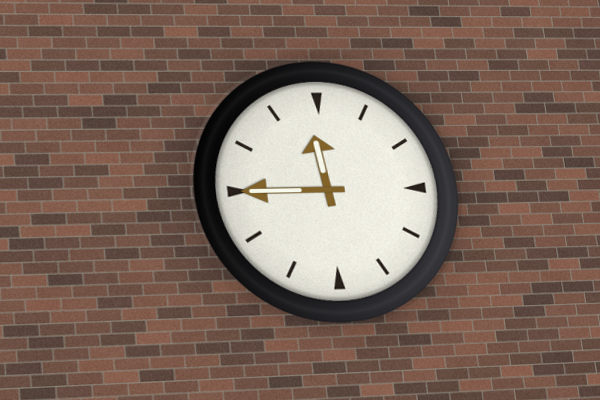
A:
11.45
